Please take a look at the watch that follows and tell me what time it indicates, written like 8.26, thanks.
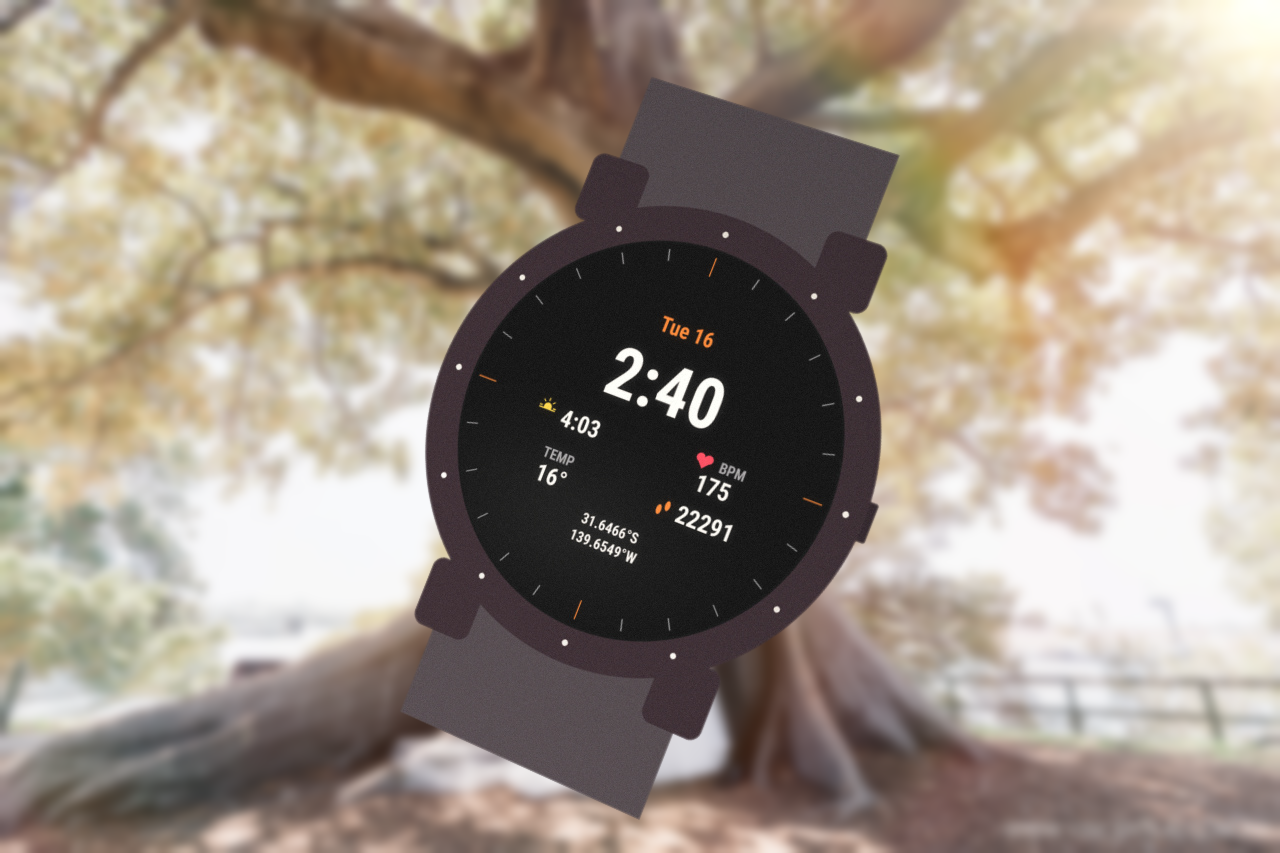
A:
2.40
